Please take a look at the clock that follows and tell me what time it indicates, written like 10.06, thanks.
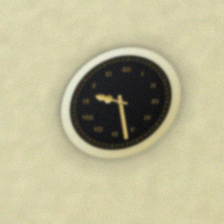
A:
9.27
